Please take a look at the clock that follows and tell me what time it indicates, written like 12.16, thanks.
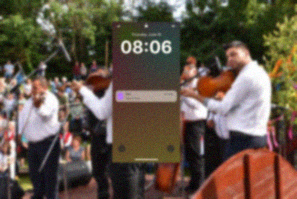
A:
8.06
